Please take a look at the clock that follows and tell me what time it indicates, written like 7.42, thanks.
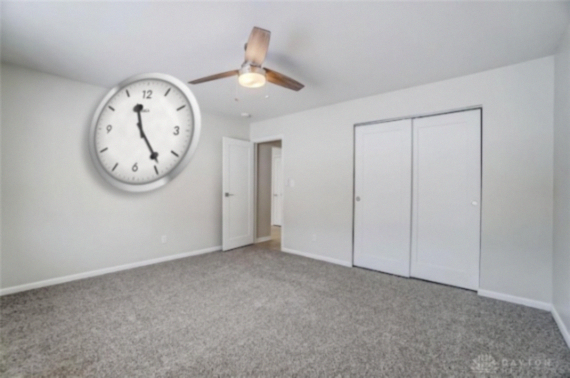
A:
11.24
